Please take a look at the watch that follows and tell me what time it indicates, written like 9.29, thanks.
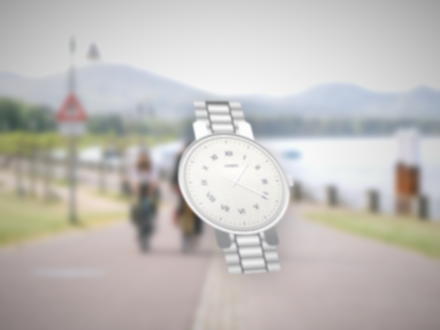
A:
1.20
